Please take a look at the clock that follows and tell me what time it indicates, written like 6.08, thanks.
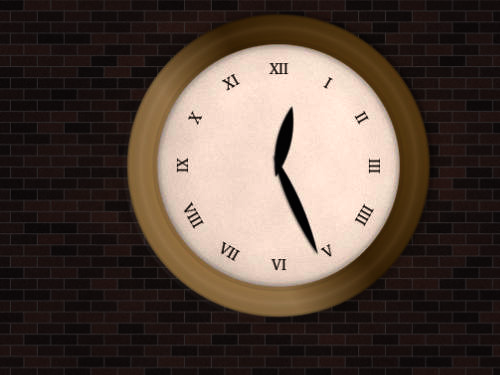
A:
12.26
